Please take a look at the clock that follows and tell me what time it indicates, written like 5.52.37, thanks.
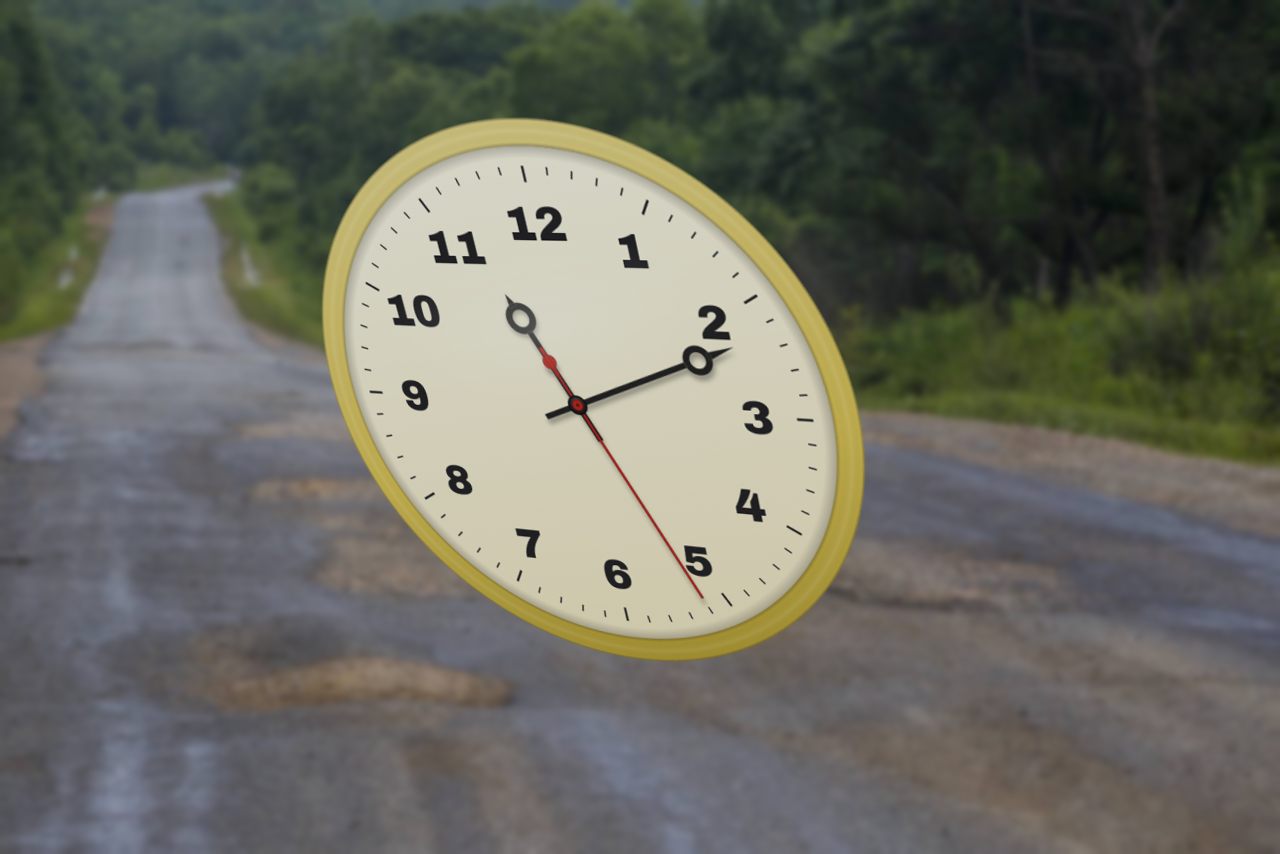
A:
11.11.26
